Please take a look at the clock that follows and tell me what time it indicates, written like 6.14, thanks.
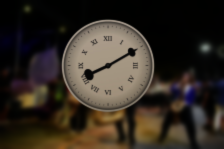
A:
8.10
